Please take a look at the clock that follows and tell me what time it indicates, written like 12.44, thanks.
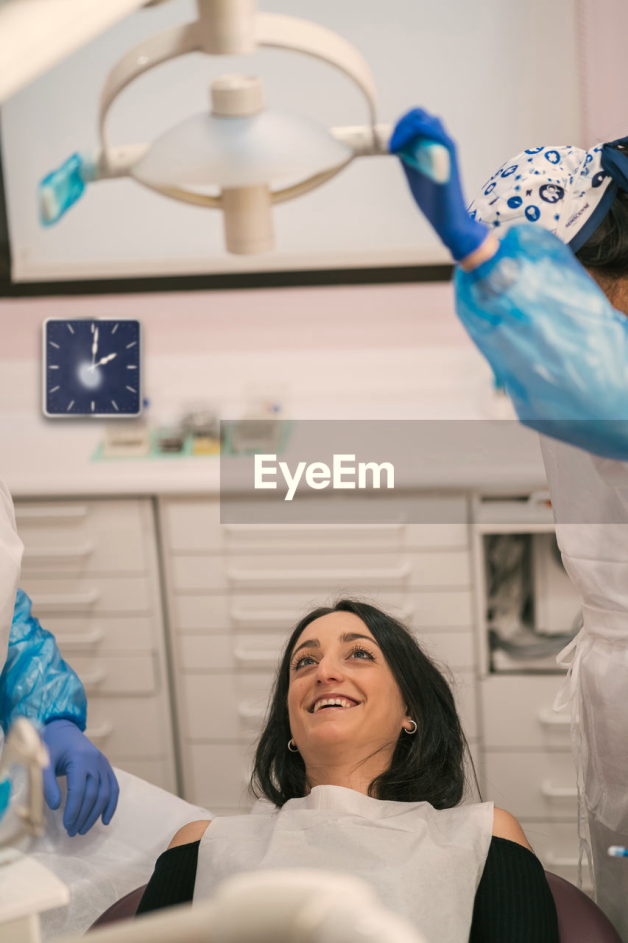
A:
2.01
